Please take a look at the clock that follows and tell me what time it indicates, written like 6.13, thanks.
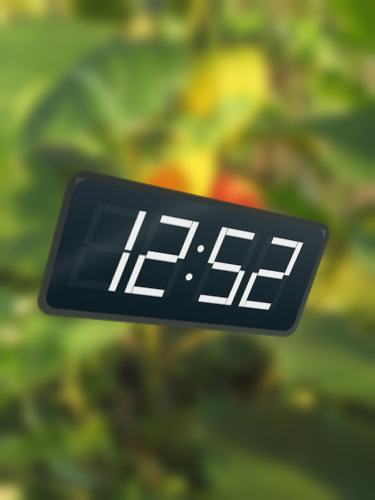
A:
12.52
